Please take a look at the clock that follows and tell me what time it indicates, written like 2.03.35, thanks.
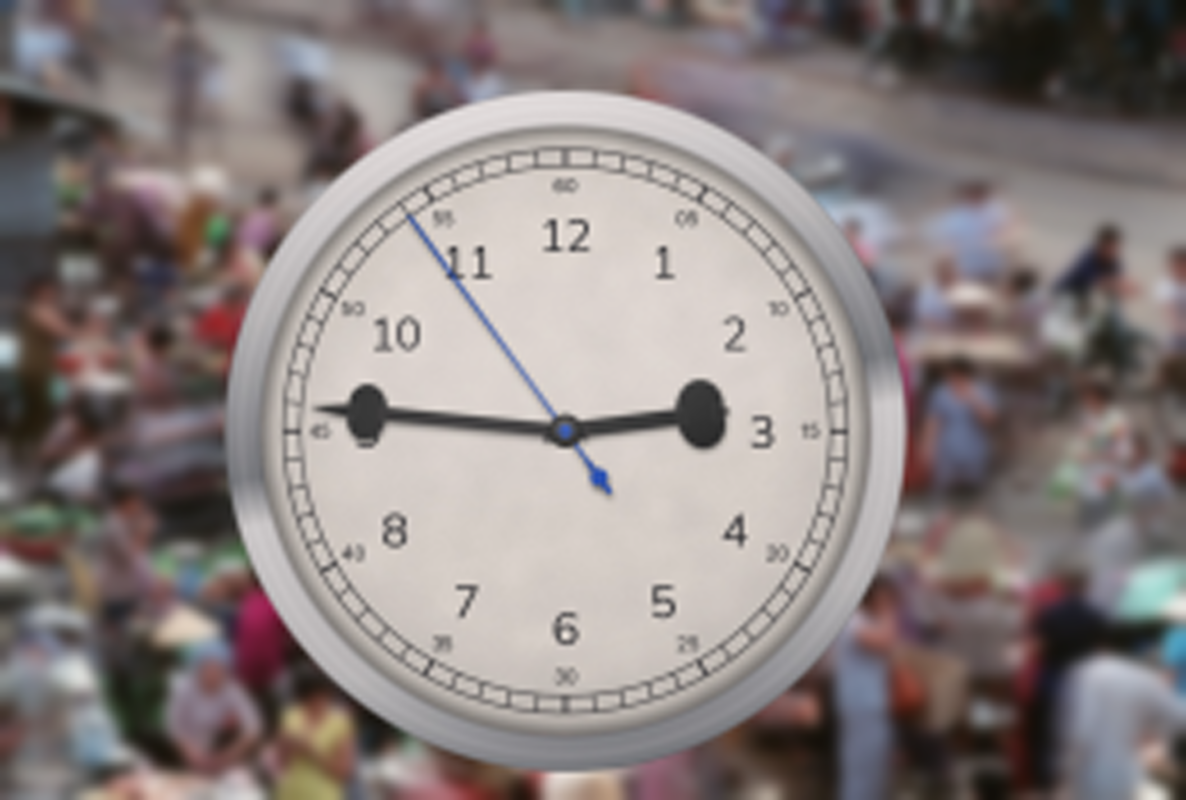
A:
2.45.54
